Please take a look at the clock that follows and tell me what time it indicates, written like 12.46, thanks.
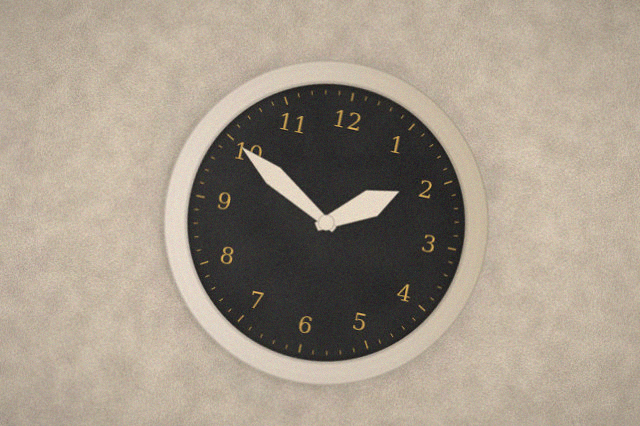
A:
1.50
